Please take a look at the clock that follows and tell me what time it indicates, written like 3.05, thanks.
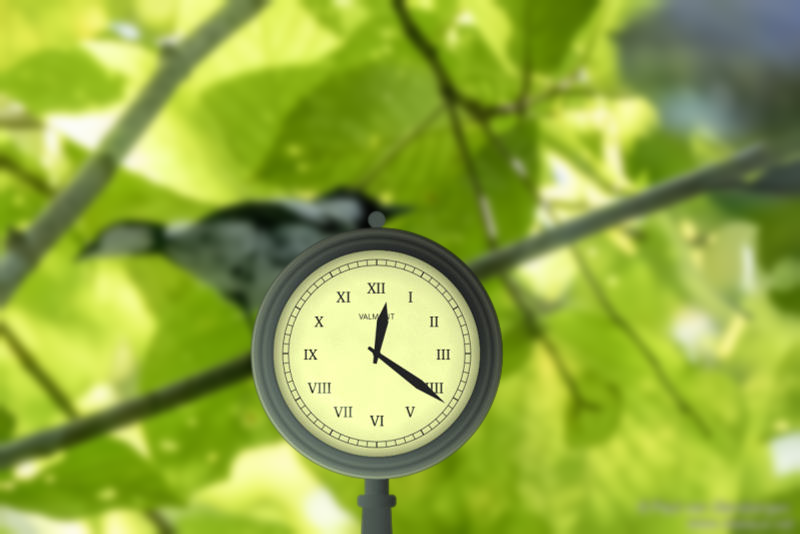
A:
12.21
